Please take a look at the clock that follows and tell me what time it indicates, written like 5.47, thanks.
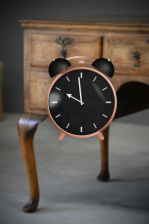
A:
9.59
